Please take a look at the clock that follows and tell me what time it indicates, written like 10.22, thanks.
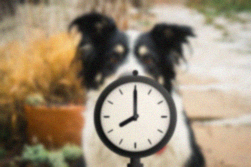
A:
8.00
